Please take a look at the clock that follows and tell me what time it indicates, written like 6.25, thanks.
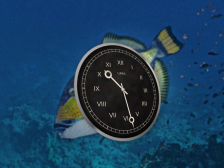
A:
10.28
